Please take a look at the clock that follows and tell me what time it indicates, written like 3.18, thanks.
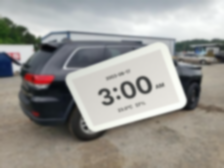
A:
3.00
